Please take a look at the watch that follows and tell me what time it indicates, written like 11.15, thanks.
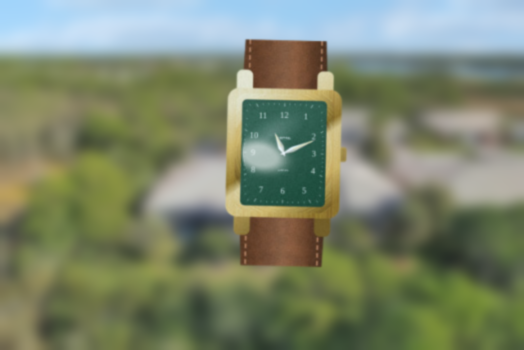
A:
11.11
